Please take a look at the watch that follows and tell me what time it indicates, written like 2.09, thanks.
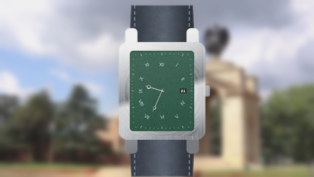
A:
9.34
